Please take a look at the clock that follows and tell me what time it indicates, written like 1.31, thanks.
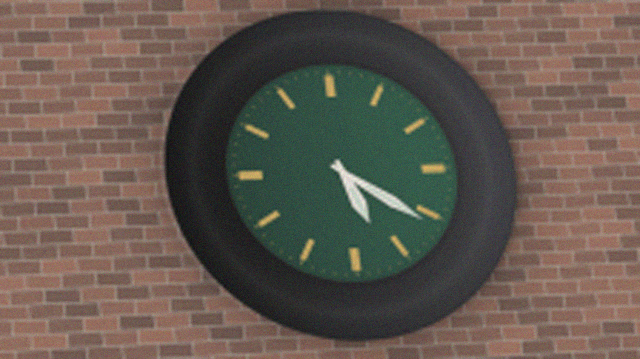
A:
5.21
